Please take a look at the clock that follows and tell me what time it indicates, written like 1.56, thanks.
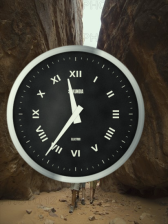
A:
11.36
